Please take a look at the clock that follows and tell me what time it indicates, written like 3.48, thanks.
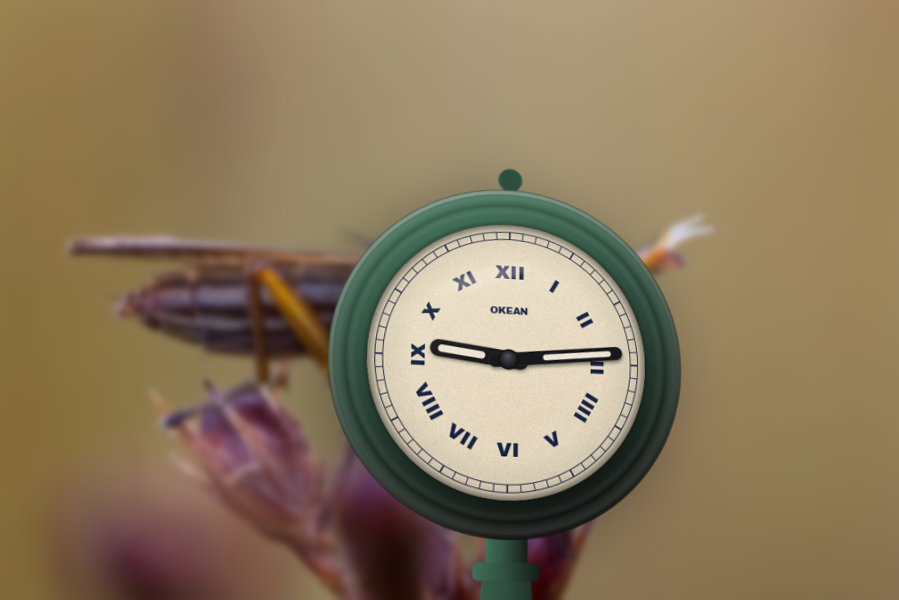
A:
9.14
